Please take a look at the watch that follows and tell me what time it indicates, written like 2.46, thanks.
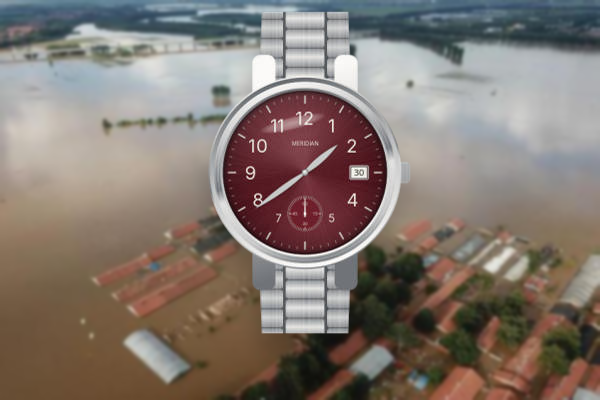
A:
1.39
